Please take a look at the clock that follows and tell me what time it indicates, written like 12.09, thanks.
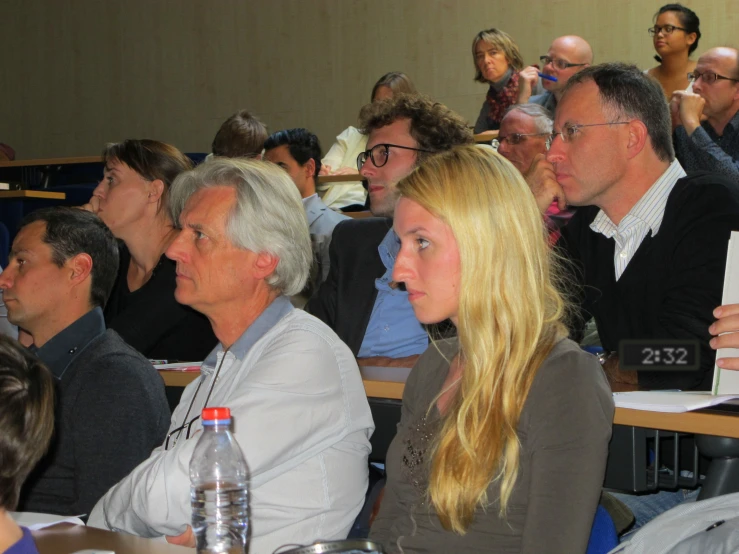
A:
2.32
